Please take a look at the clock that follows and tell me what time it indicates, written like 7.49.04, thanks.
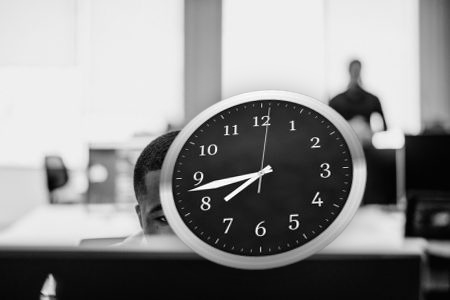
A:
7.43.01
